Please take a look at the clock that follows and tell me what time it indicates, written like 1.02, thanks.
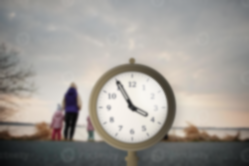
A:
3.55
